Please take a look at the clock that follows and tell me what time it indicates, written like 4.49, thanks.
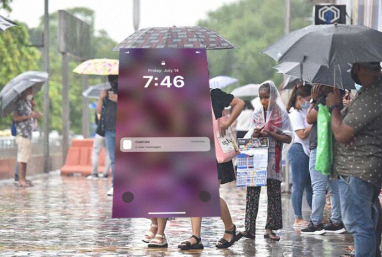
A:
7.46
